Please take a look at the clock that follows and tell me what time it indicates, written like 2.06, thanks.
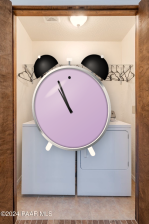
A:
10.56
